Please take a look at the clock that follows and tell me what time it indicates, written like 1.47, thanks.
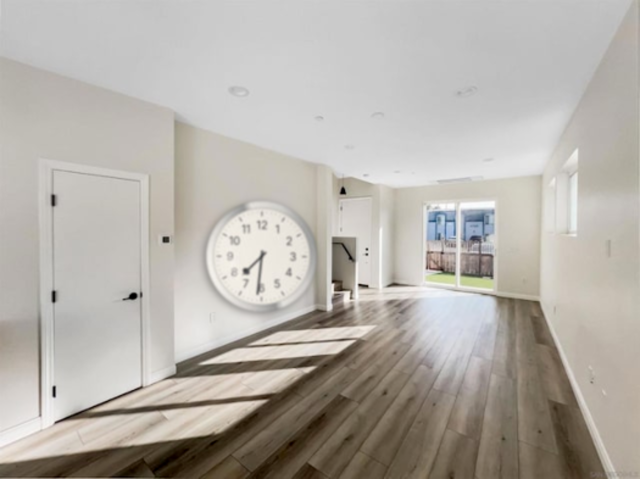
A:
7.31
